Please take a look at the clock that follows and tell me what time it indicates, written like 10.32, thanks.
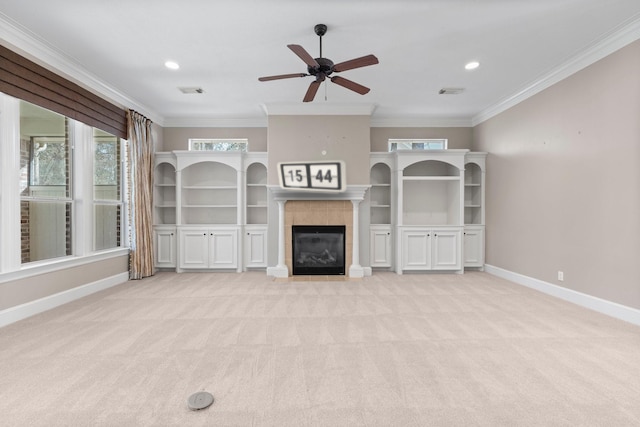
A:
15.44
